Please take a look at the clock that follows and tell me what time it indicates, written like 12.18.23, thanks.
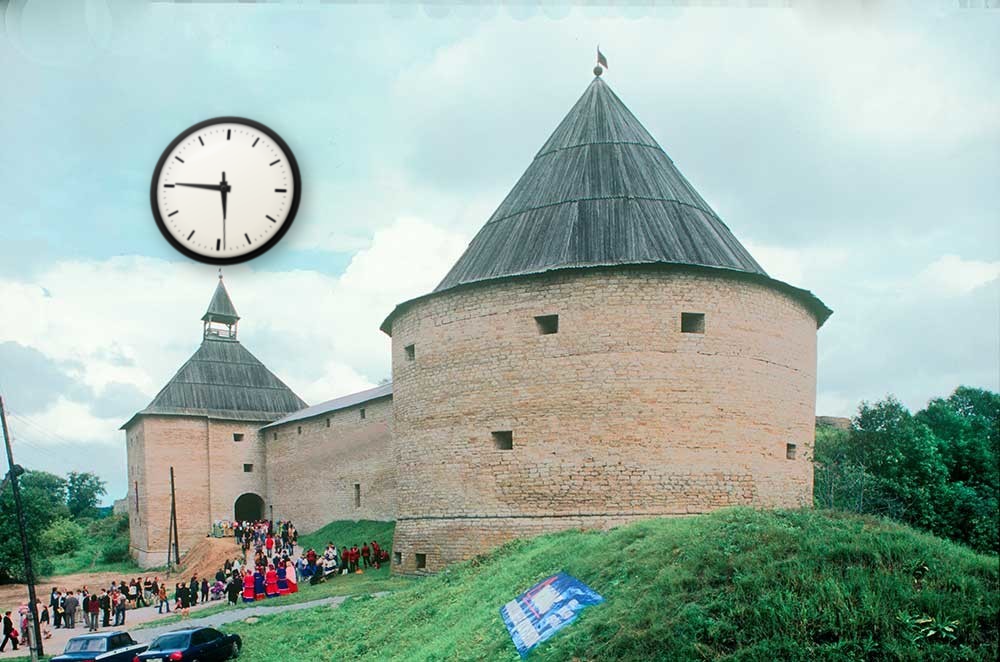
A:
5.45.29
